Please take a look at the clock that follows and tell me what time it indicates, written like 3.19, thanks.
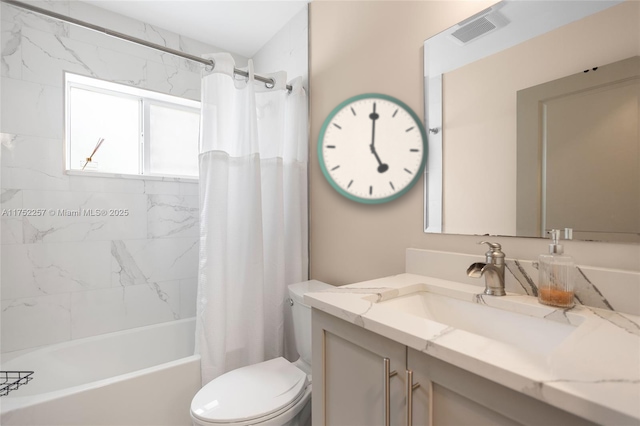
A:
5.00
